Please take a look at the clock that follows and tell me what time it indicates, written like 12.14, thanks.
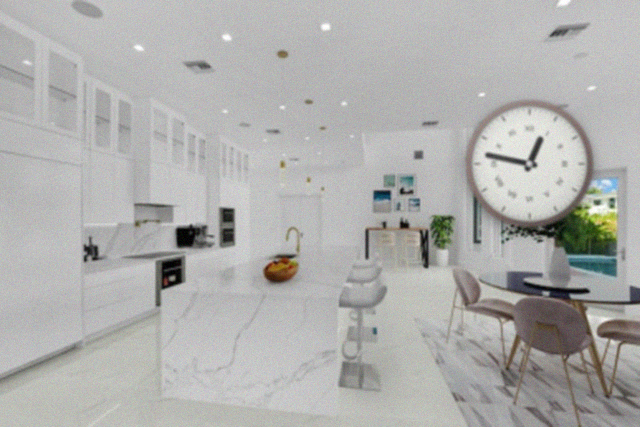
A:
12.47
